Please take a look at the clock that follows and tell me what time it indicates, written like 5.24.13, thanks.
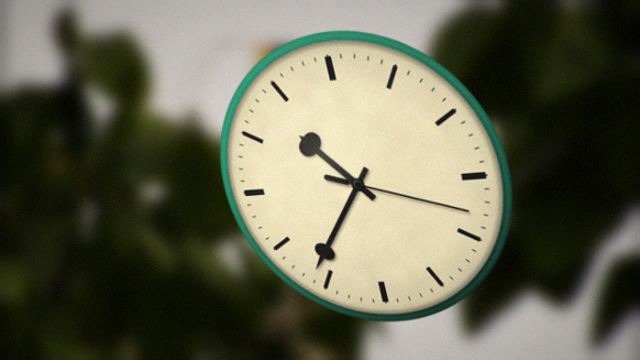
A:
10.36.18
